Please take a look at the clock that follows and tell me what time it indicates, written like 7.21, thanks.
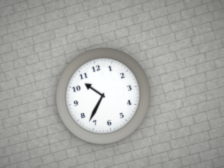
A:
10.37
